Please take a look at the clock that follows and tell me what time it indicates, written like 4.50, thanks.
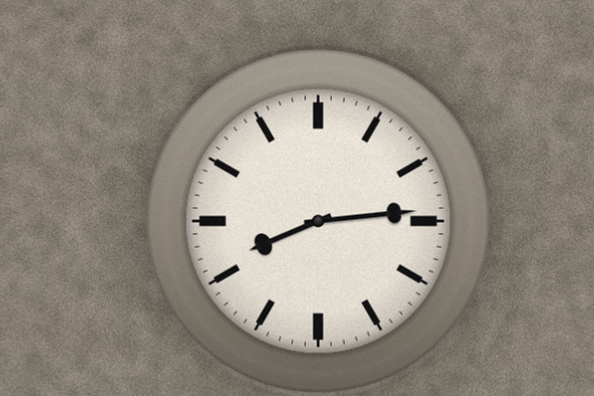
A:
8.14
